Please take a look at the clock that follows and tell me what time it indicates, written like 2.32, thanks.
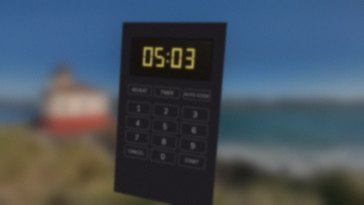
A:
5.03
